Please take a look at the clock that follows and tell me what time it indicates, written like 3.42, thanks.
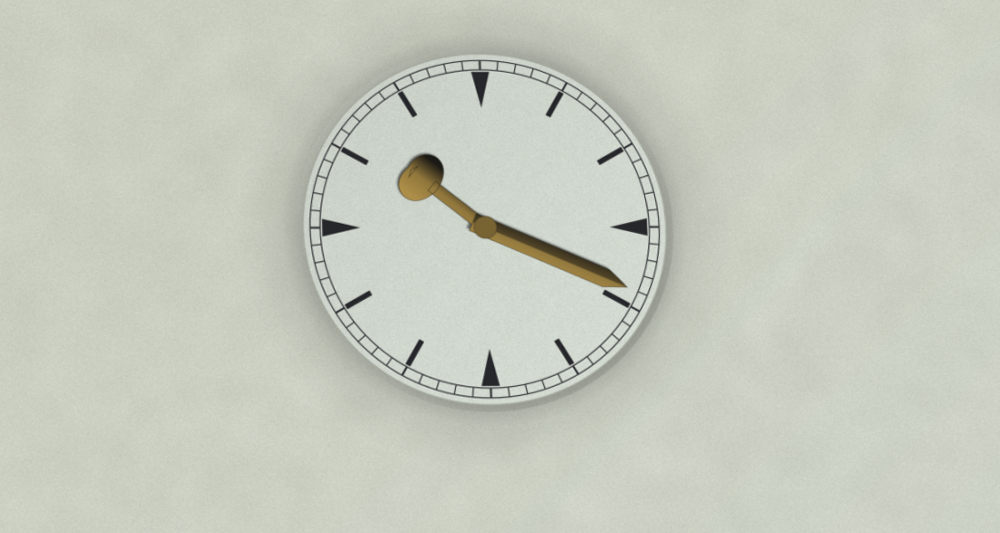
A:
10.19
